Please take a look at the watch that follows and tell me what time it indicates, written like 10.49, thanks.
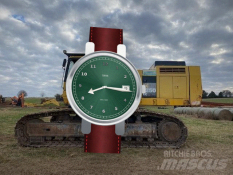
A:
8.16
